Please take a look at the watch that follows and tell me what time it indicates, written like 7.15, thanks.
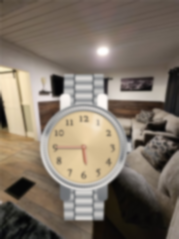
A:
5.45
